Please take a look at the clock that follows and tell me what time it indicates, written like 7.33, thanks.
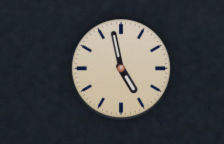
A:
4.58
